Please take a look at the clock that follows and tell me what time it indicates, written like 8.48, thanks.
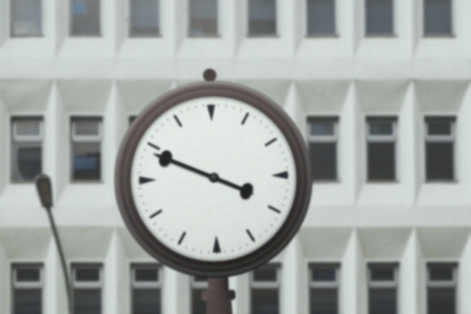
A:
3.49
